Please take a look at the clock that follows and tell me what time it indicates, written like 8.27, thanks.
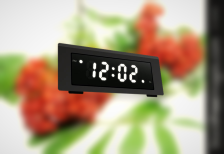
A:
12.02
